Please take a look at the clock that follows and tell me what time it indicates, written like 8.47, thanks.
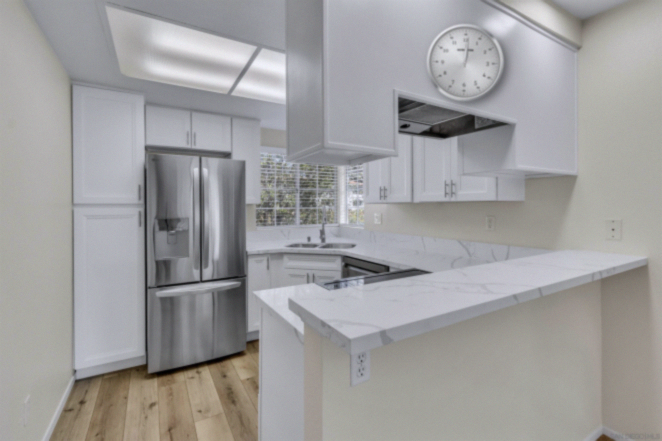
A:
12.01
